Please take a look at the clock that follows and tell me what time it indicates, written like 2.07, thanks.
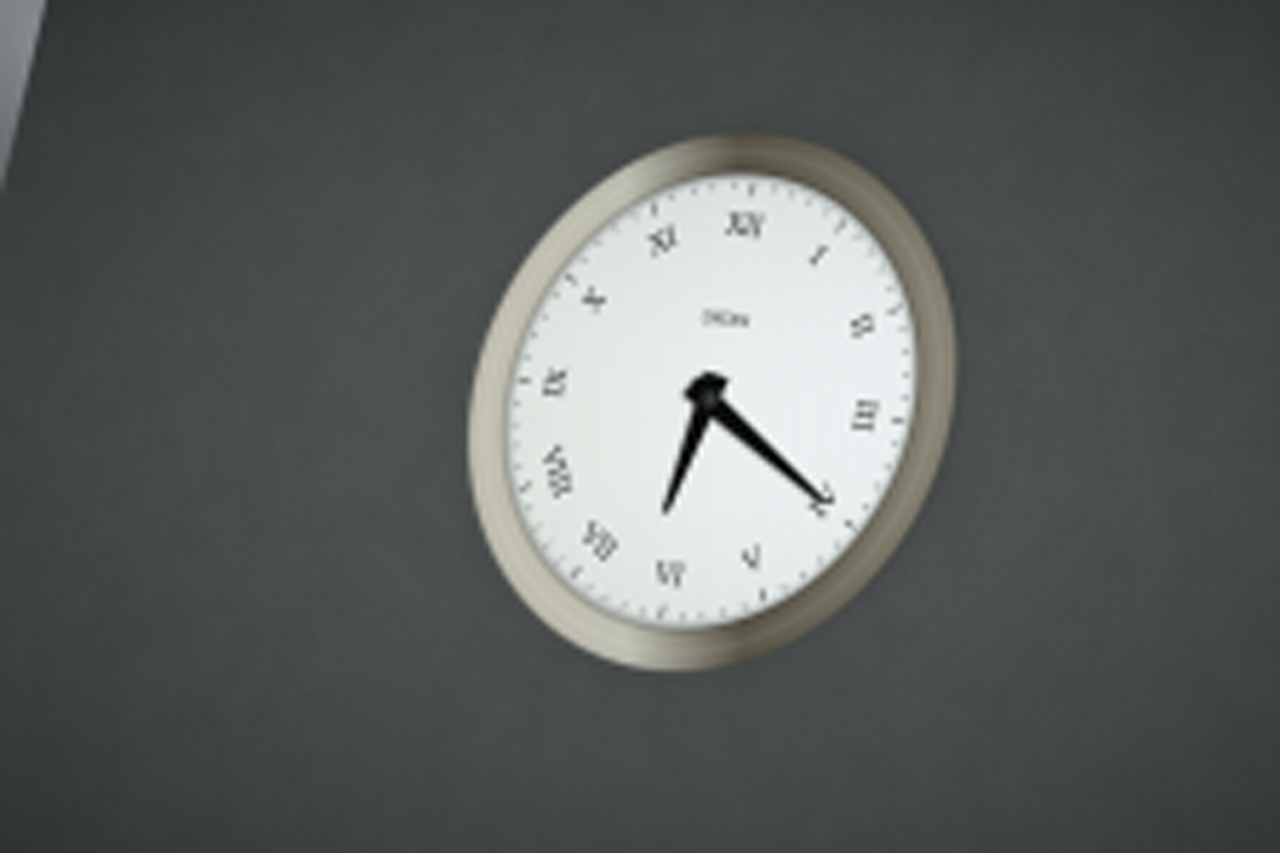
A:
6.20
